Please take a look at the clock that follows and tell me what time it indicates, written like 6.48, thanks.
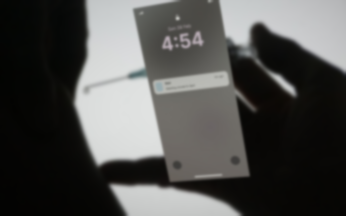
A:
4.54
